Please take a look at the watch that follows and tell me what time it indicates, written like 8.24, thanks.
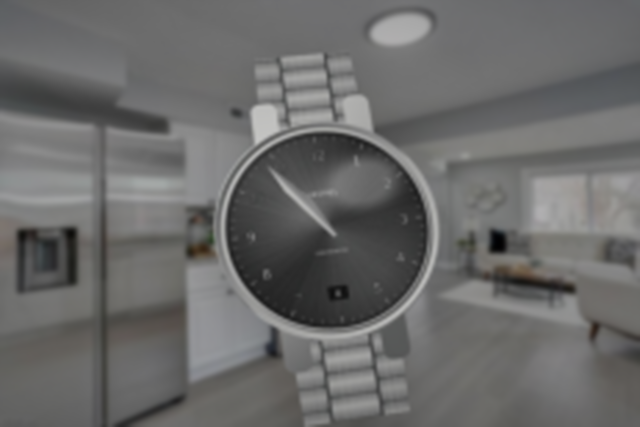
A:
10.54
